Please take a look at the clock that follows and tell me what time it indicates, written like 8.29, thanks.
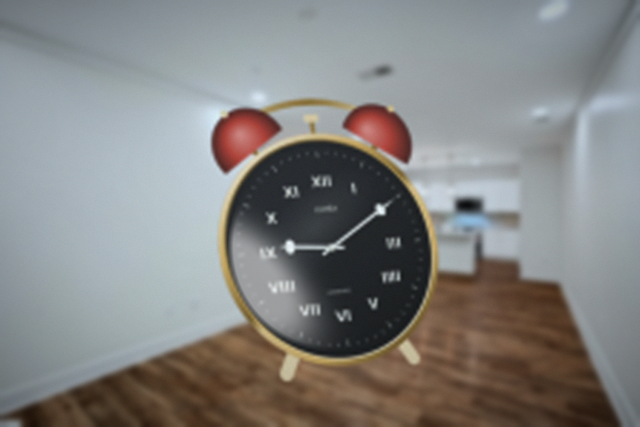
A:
9.10
